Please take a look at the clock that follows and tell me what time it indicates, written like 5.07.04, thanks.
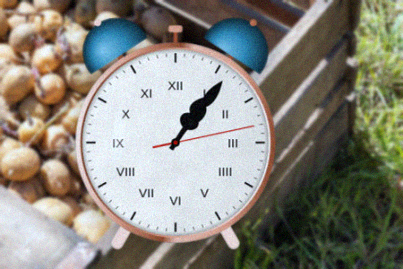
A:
1.06.13
